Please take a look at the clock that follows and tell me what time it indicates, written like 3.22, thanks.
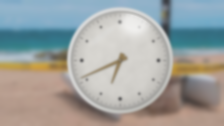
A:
6.41
